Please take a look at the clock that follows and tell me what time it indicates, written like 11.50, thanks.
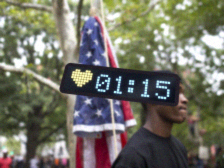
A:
1.15
